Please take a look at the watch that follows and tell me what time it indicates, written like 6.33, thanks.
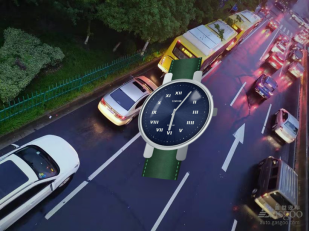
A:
6.05
